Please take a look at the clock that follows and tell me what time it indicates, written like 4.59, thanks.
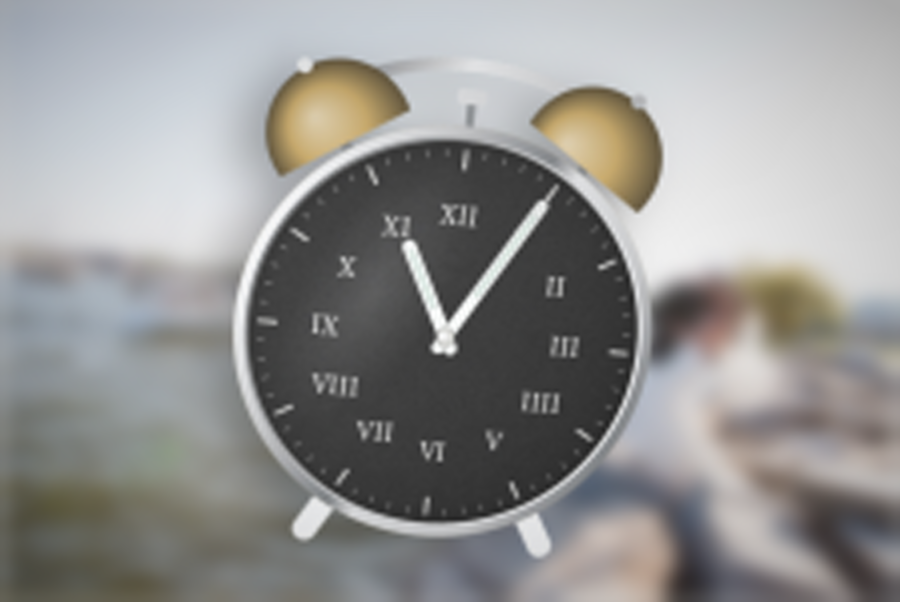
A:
11.05
